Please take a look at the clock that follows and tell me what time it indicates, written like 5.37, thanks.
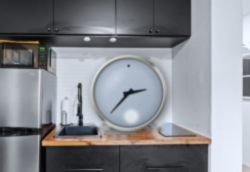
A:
2.37
